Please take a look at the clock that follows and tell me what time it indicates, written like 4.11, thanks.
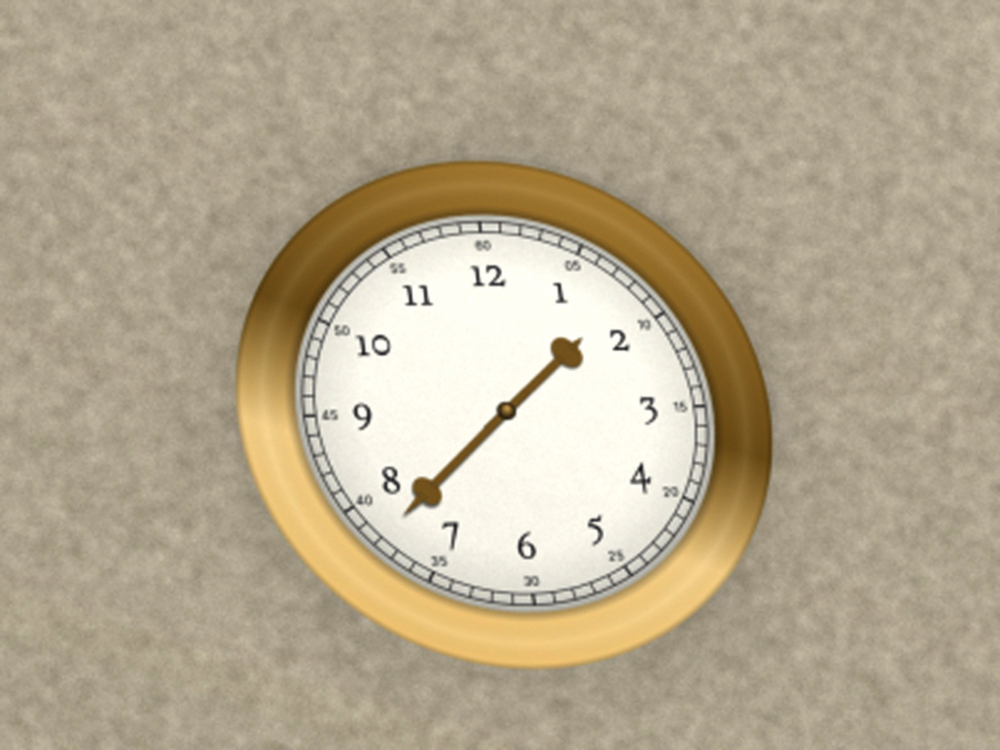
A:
1.38
